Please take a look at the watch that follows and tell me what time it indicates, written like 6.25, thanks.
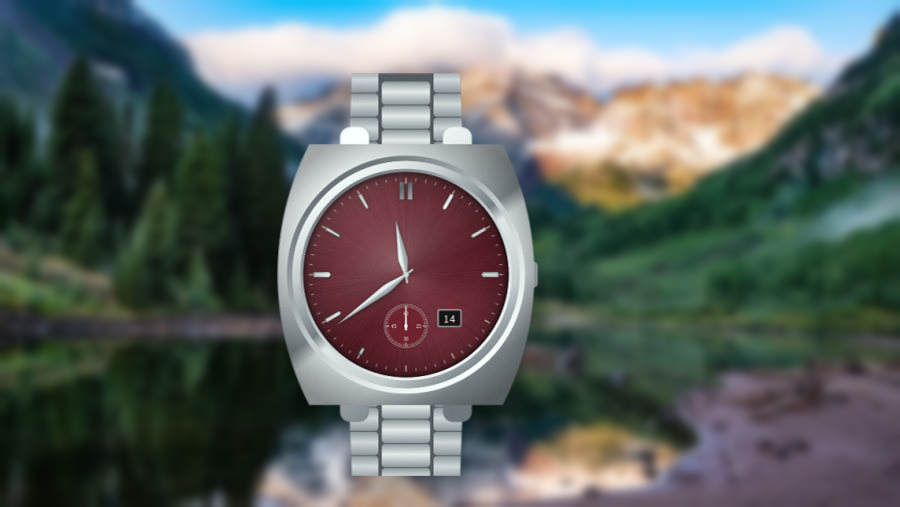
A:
11.39
